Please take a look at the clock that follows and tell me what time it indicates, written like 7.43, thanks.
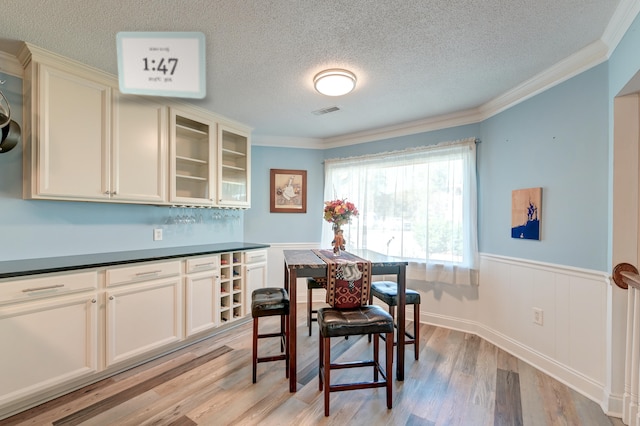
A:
1.47
